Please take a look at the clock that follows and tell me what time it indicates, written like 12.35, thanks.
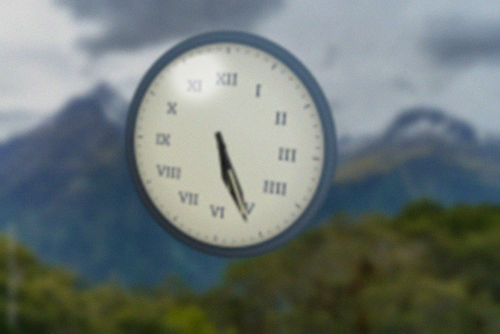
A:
5.26
